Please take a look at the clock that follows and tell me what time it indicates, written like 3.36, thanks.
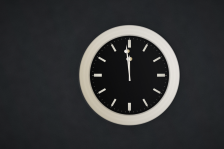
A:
11.59
